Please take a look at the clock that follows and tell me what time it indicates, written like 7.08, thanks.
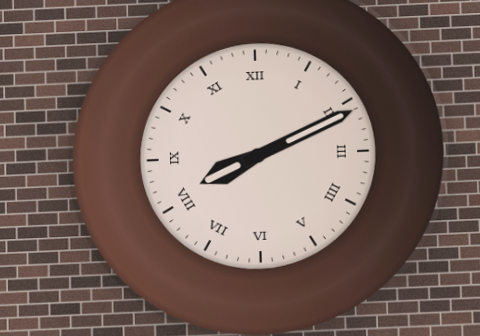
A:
8.11
